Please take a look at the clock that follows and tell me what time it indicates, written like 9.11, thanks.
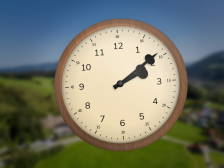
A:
2.09
